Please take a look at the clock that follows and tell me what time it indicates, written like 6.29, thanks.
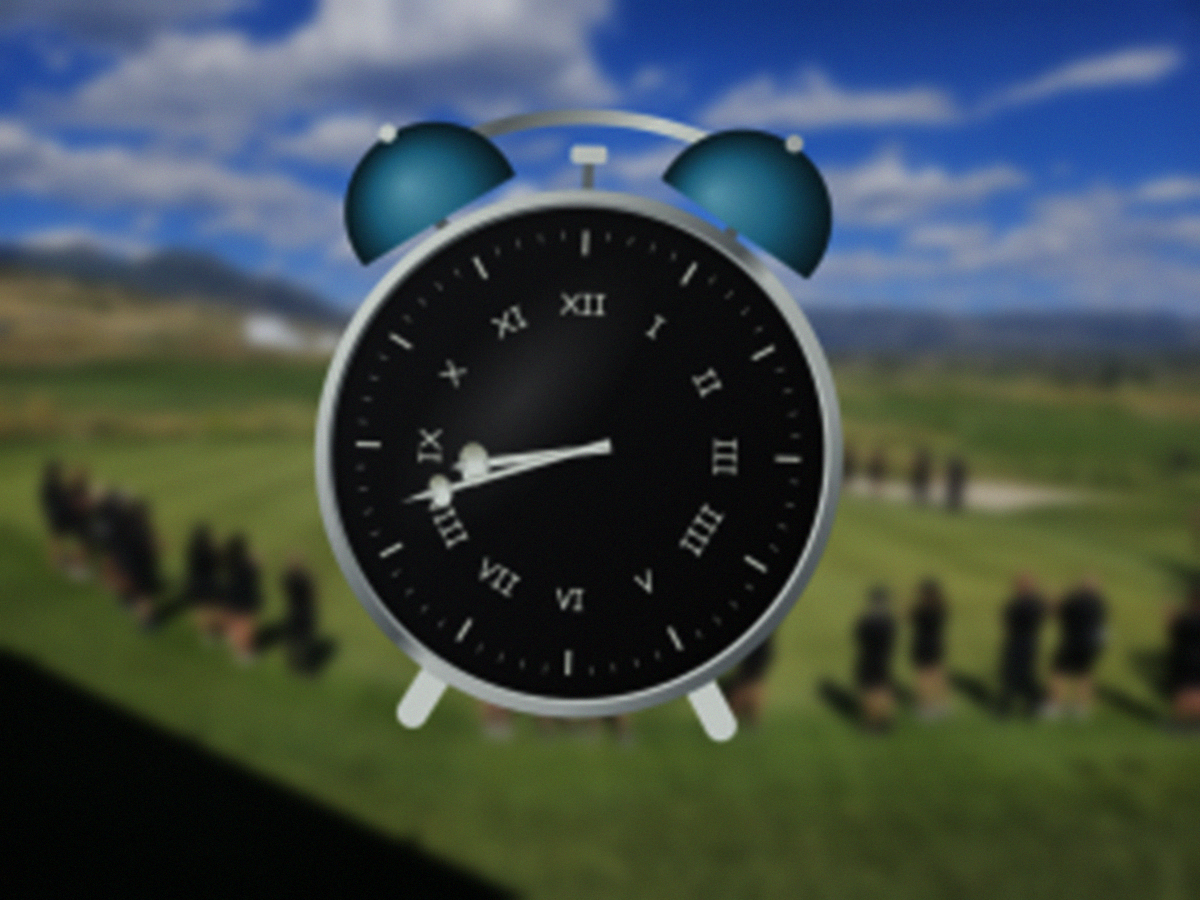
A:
8.42
